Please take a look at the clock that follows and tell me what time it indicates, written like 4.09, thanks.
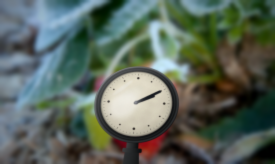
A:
2.10
